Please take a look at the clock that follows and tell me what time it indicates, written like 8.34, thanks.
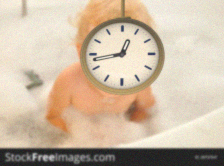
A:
12.43
